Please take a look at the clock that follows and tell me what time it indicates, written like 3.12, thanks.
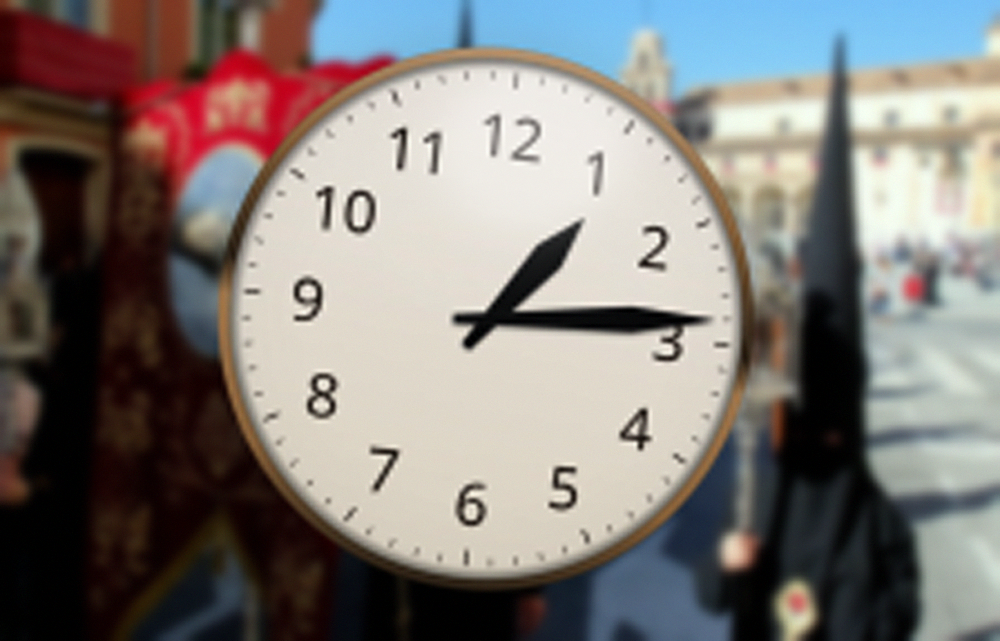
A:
1.14
